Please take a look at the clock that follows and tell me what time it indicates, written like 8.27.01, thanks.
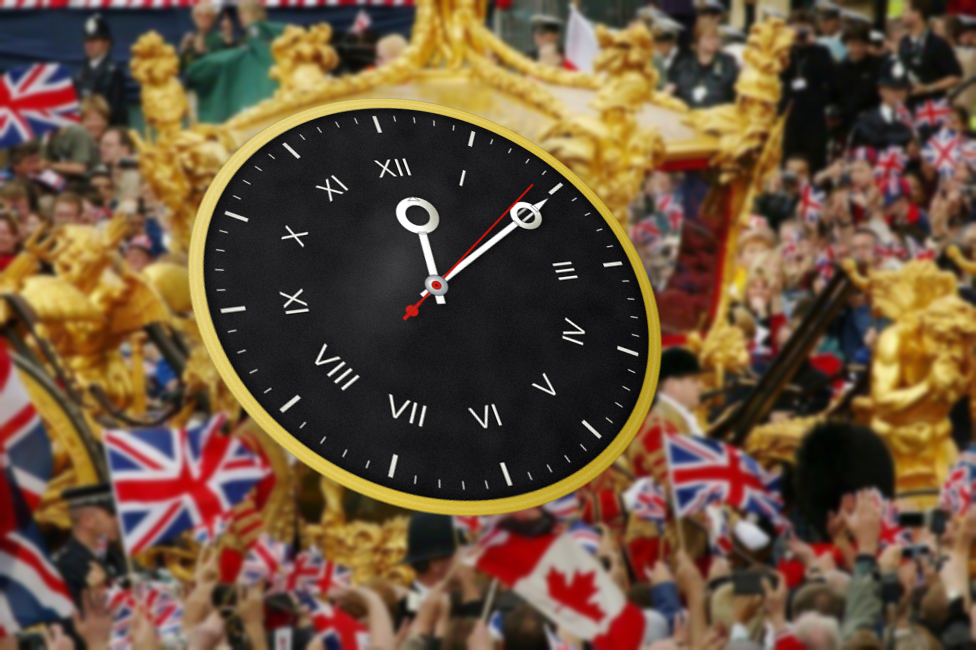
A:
12.10.09
